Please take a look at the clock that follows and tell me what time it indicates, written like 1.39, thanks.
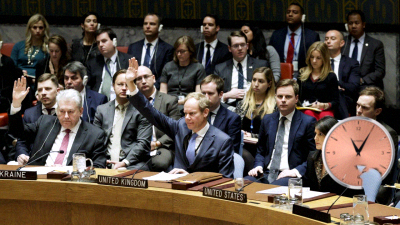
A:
11.05
